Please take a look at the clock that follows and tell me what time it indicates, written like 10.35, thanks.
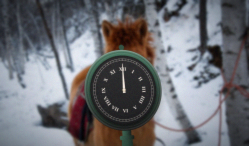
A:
12.00
